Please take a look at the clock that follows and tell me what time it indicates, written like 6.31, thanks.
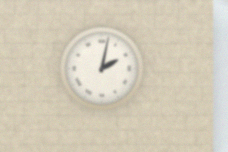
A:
2.02
